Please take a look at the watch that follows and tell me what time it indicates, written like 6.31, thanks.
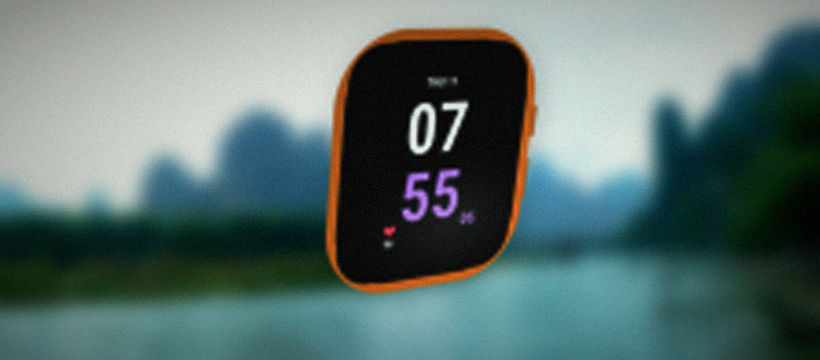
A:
7.55
